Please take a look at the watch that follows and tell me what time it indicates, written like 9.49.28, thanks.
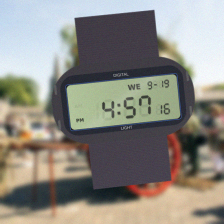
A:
4.57.16
